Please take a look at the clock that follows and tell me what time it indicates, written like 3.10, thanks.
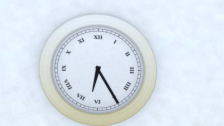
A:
6.25
